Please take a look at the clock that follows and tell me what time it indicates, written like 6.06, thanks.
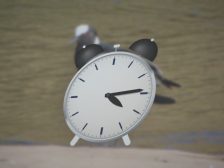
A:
4.14
